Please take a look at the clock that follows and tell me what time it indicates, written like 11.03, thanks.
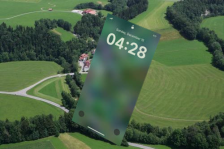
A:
4.28
